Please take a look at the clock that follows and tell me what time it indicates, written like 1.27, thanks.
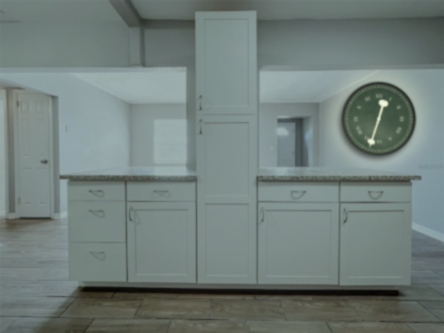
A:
12.33
